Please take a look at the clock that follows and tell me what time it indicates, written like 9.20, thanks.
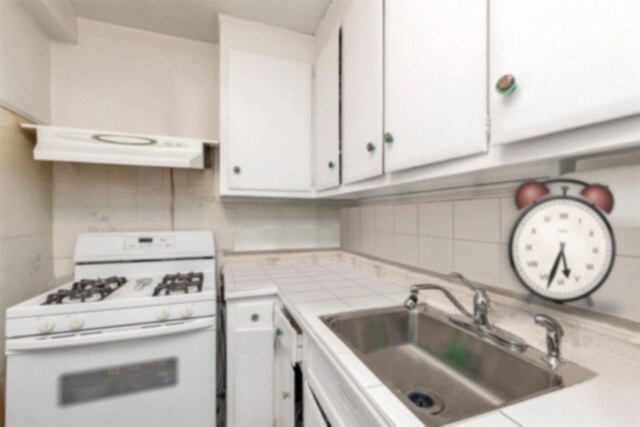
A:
5.33
